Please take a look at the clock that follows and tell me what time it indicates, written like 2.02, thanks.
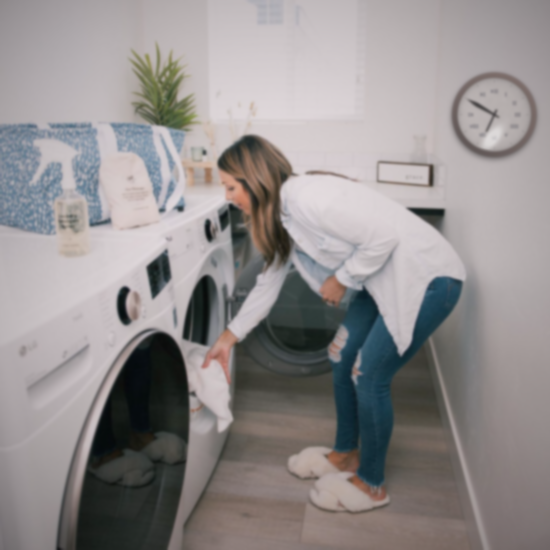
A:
6.50
